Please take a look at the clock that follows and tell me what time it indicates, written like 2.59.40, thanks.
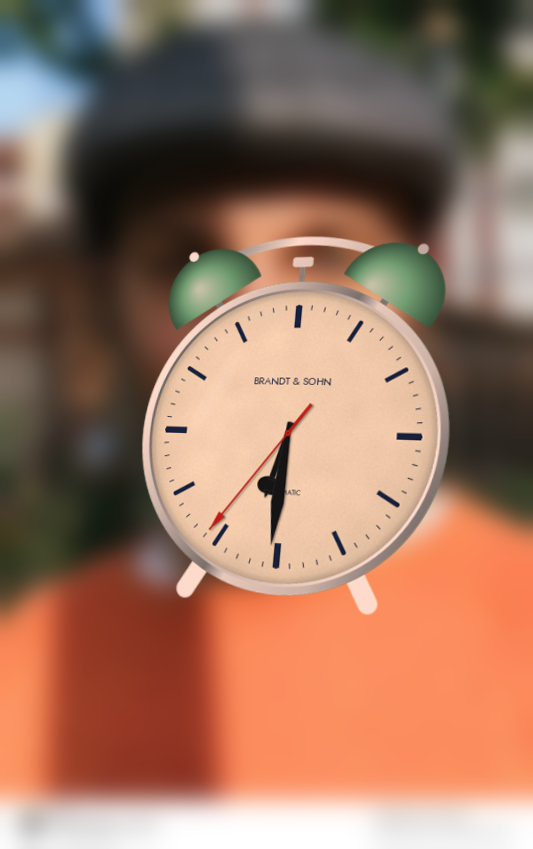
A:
6.30.36
